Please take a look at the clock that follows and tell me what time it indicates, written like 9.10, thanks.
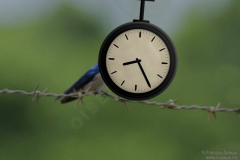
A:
8.25
